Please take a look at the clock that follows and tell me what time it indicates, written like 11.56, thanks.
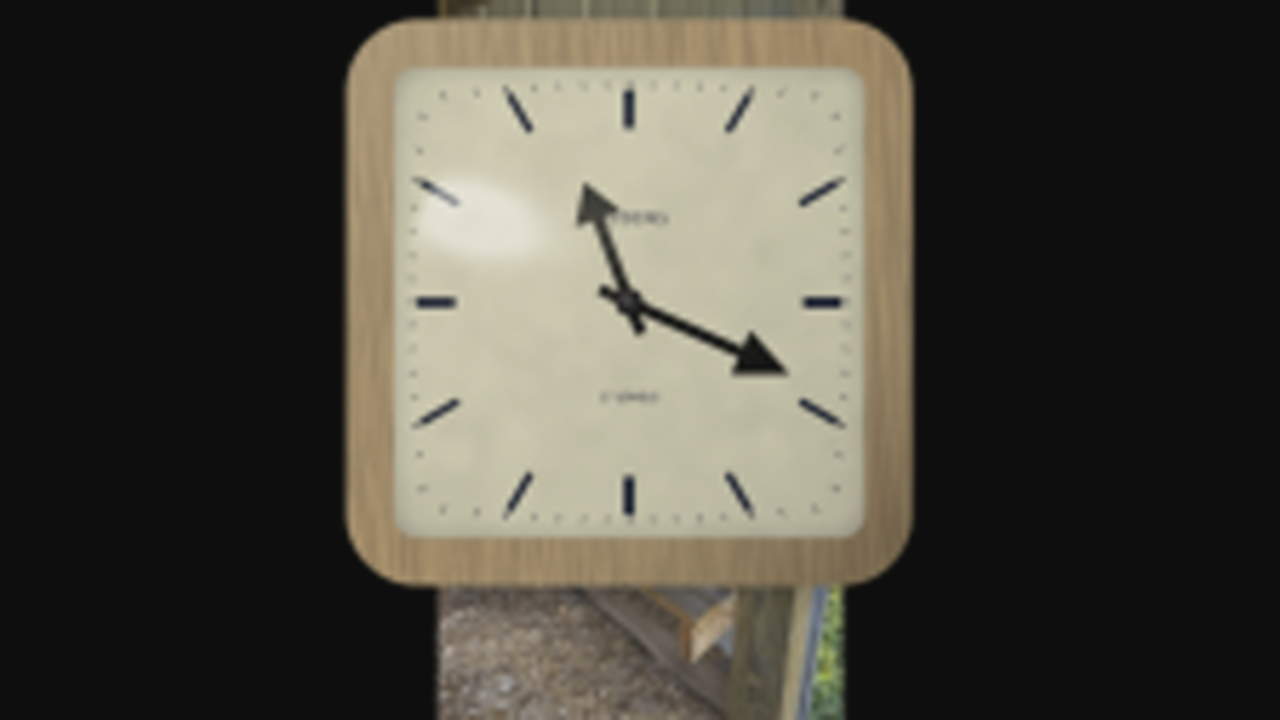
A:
11.19
